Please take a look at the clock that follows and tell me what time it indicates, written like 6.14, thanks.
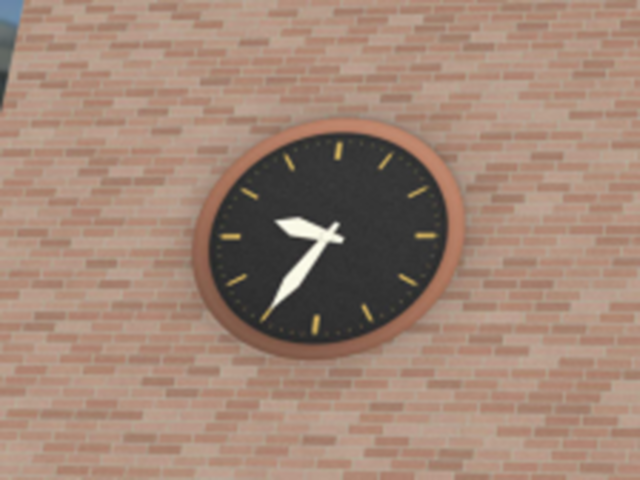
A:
9.35
